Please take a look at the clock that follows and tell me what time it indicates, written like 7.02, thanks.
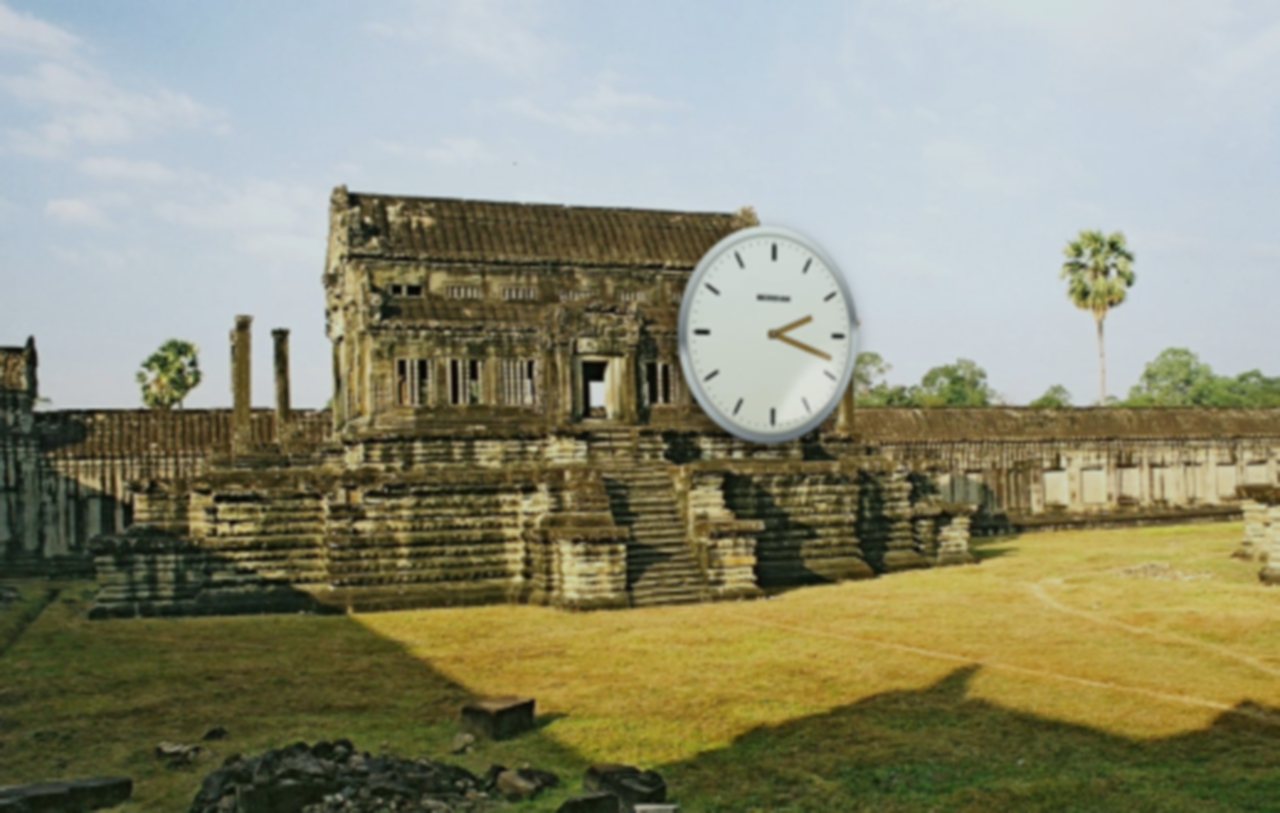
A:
2.18
